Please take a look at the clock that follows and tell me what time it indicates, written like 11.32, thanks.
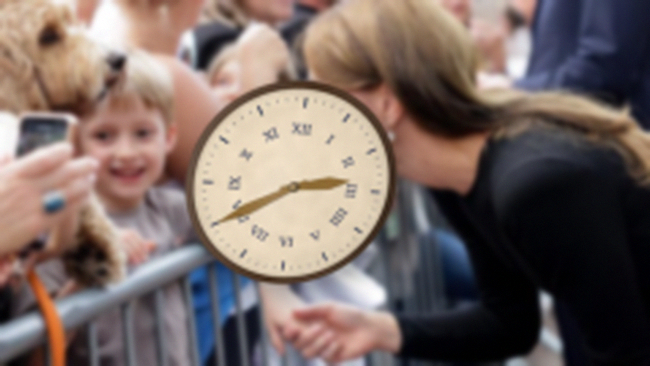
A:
2.40
